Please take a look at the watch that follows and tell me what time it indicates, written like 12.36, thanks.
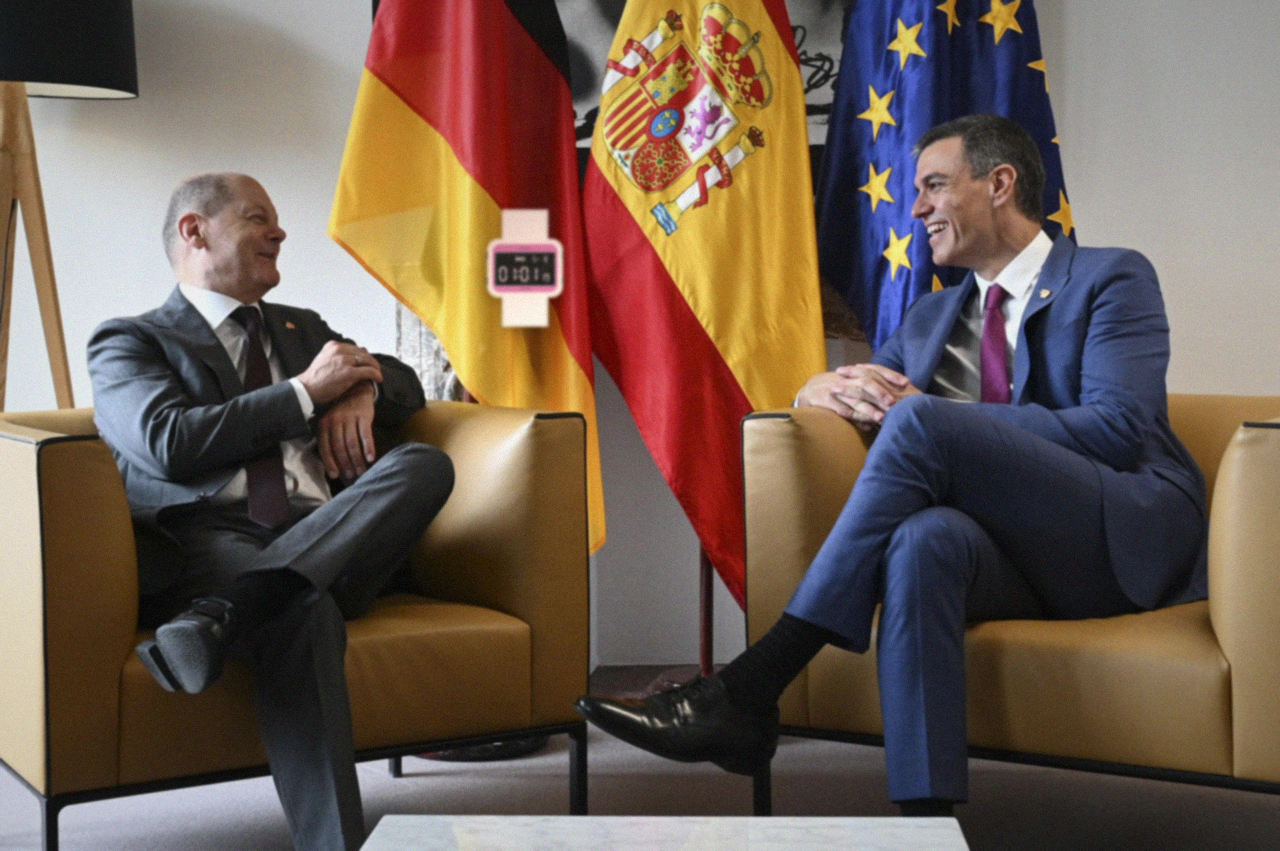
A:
1.01
